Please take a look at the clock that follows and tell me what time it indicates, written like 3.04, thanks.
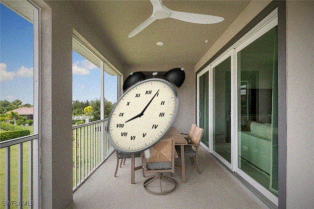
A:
8.04
